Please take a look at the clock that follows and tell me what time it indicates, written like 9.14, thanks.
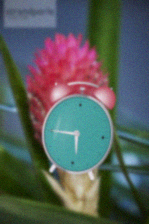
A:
5.45
